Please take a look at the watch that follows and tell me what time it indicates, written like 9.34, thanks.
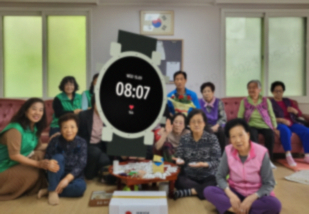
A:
8.07
